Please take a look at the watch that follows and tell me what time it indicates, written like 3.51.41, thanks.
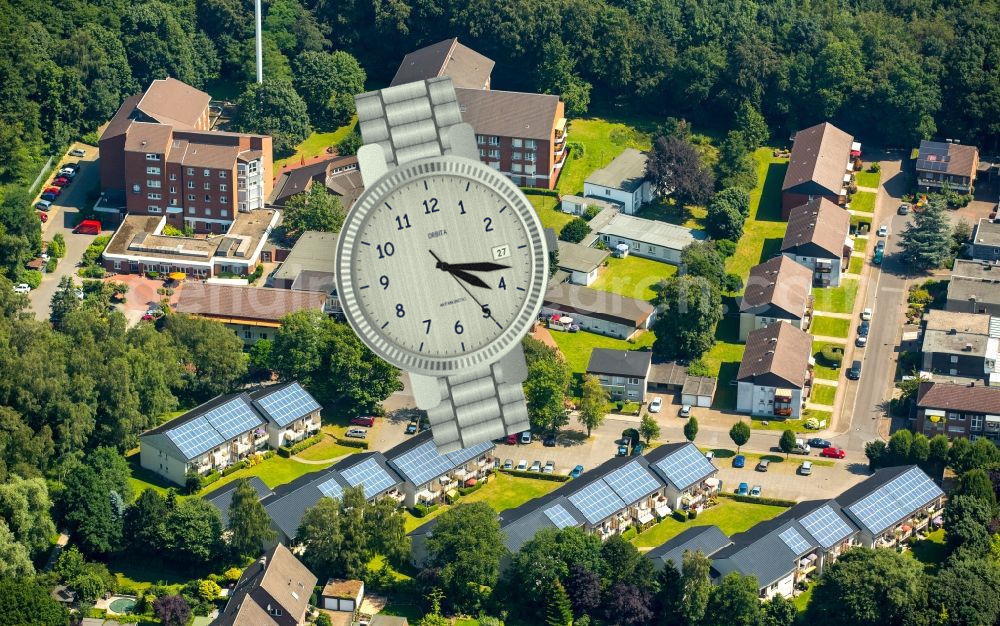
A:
4.17.25
